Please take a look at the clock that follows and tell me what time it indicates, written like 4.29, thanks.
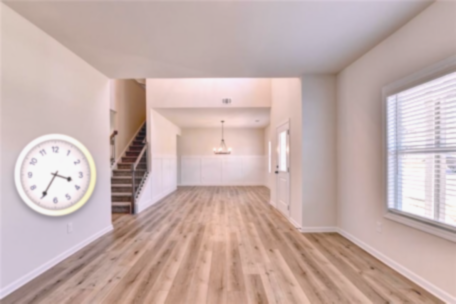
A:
3.35
